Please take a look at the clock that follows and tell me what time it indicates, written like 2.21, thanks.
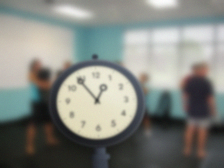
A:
12.54
